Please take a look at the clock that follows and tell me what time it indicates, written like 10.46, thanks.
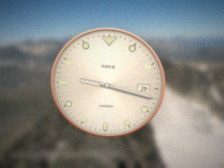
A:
9.17
